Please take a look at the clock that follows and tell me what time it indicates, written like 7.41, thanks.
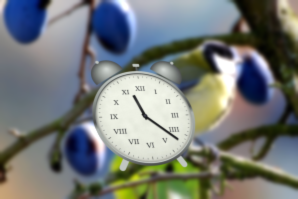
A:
11.22
